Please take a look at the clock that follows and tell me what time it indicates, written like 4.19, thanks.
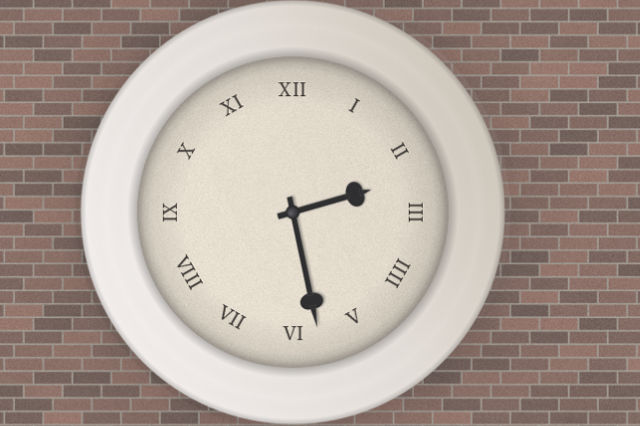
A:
2.28
